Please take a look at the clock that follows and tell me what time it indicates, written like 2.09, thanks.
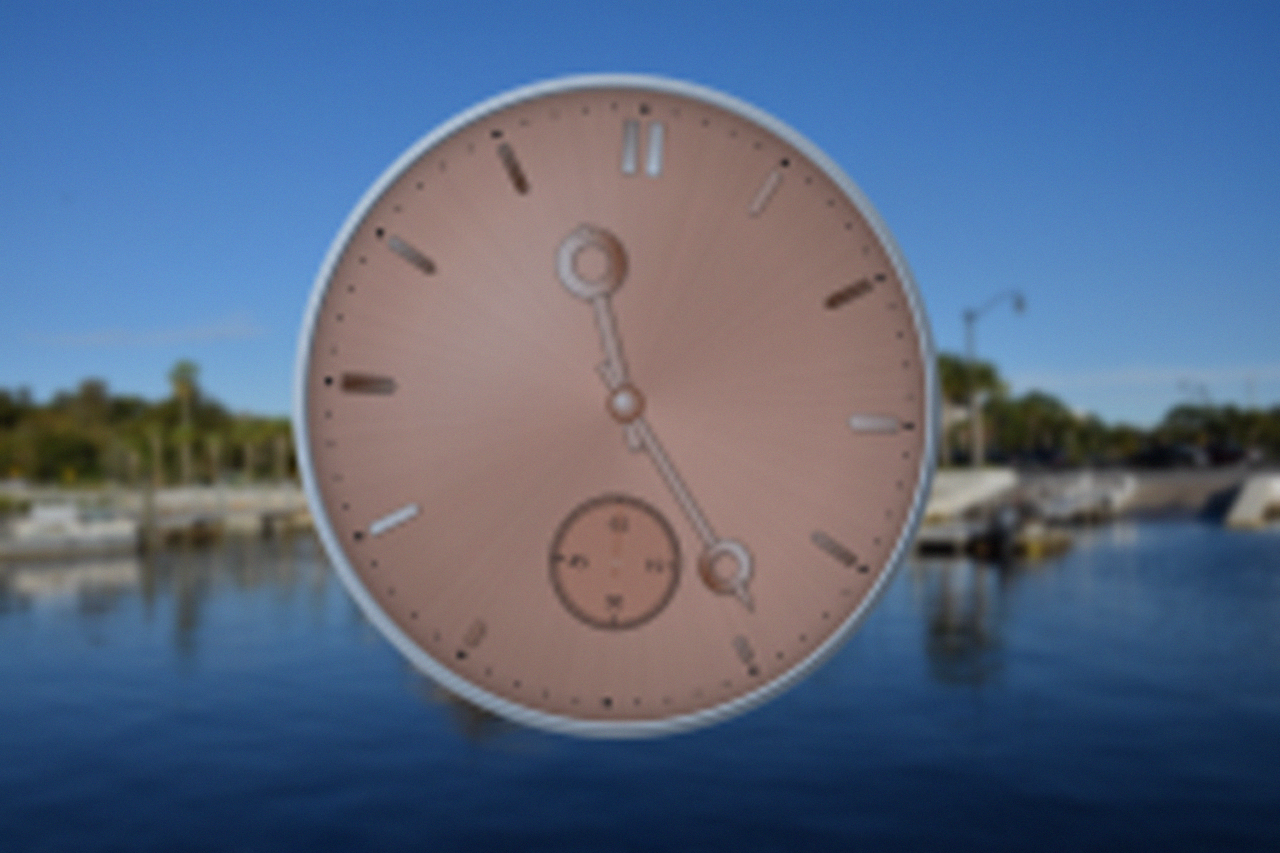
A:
11.24
